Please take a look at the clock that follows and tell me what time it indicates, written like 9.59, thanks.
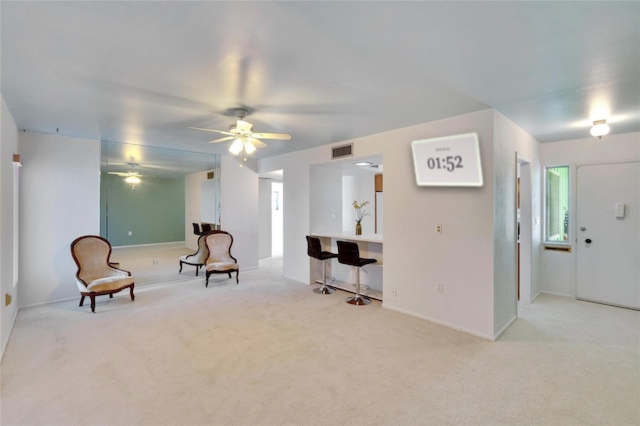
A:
1.52
